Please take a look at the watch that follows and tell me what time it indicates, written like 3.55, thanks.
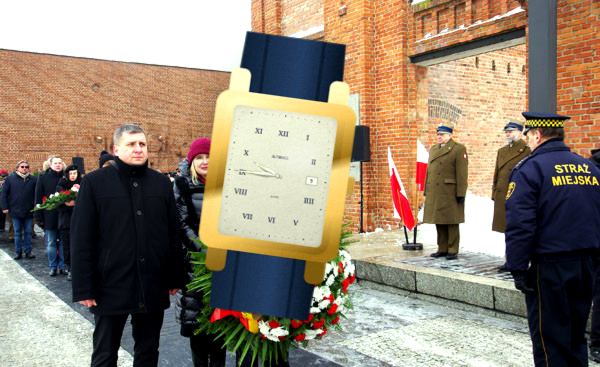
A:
9.45
